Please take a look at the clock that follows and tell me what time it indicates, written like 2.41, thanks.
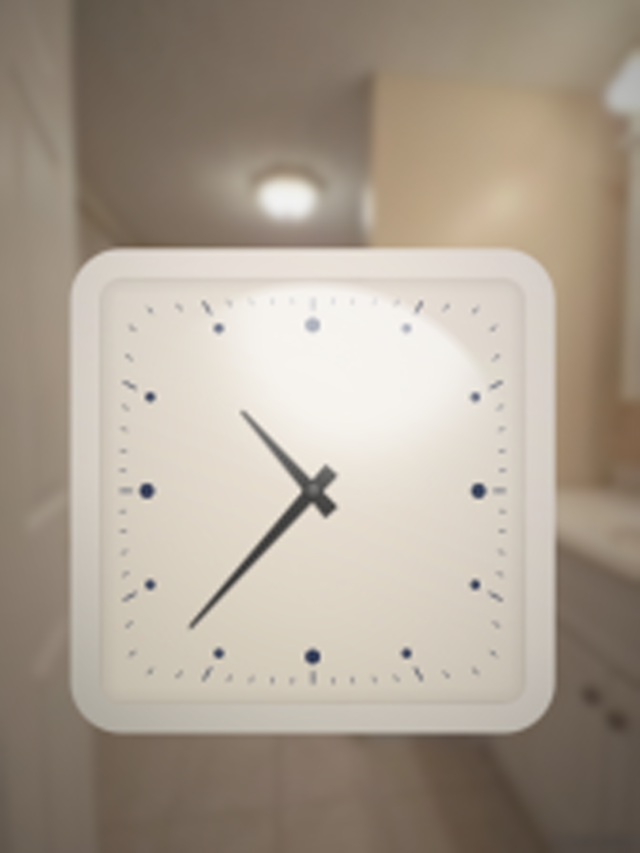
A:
10.37
